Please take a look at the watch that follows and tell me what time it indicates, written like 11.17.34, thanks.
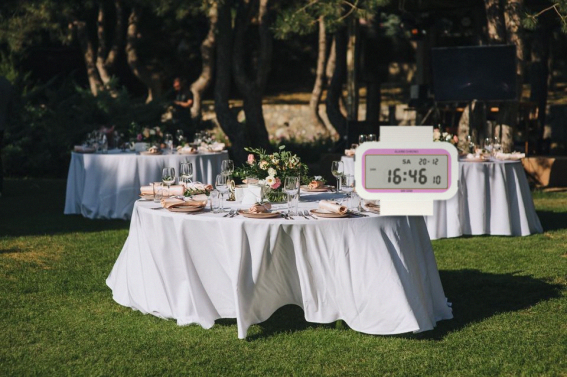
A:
16.46.10
